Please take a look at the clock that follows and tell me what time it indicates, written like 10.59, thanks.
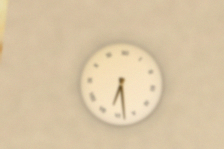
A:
6.28
